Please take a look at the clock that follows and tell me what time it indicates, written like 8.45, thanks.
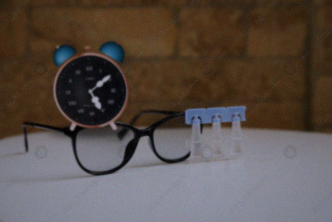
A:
5.09
